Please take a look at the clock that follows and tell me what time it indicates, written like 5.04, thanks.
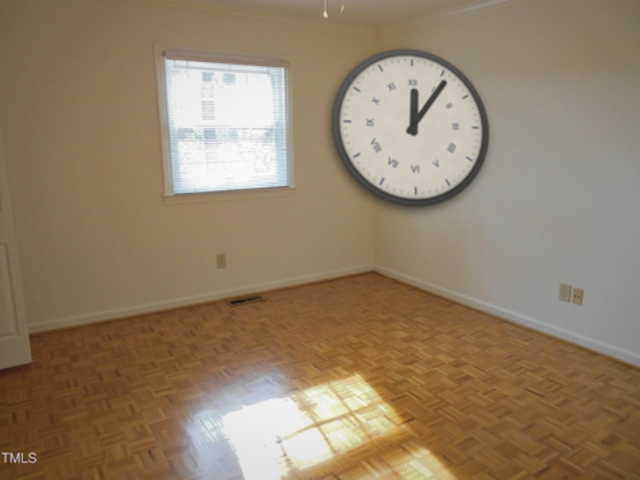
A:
12.06
